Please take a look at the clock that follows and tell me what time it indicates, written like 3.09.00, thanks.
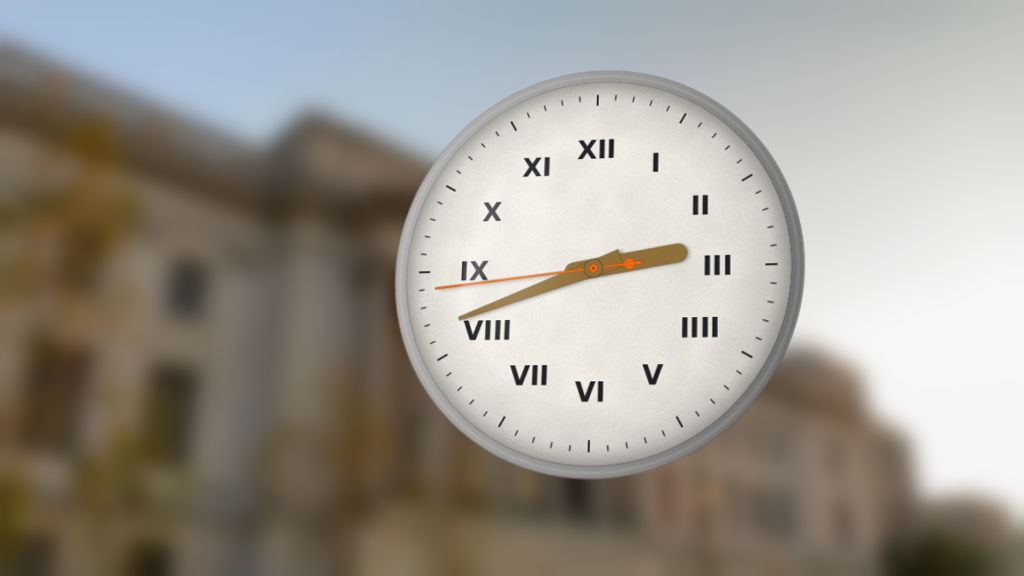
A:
2.41.44
